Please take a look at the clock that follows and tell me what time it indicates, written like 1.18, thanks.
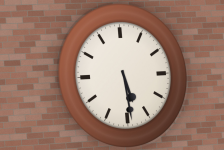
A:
5.29
